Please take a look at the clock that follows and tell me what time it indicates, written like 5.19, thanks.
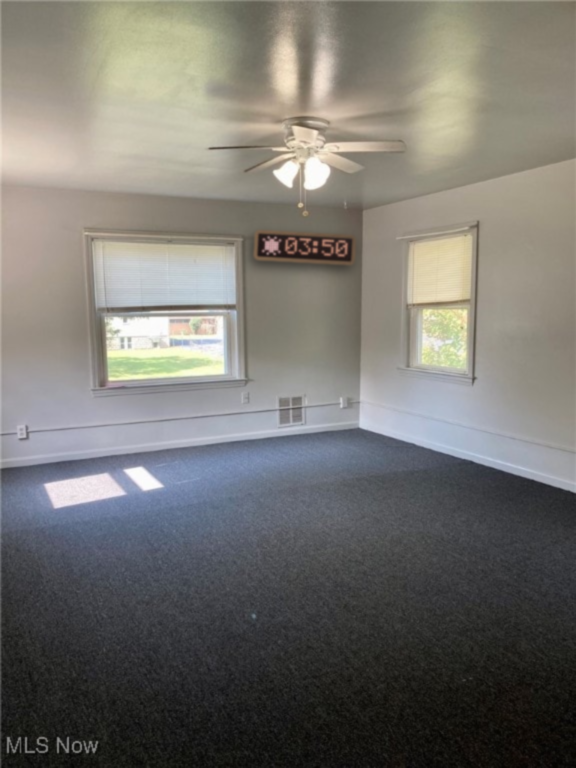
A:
3.50
